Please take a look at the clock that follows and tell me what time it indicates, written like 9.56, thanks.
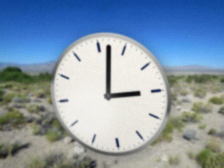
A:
3.02
